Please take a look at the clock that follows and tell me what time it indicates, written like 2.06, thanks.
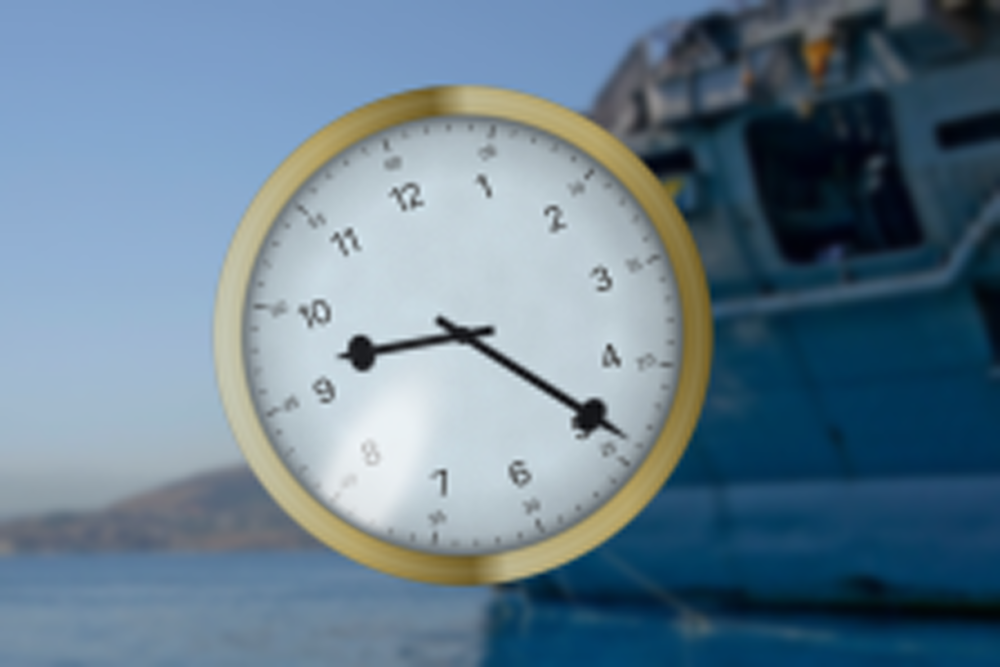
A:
9.24
